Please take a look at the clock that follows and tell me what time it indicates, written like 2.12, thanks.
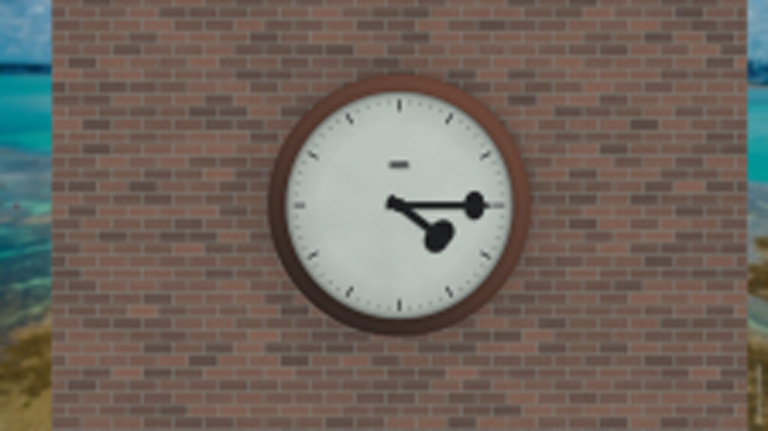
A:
4.15
